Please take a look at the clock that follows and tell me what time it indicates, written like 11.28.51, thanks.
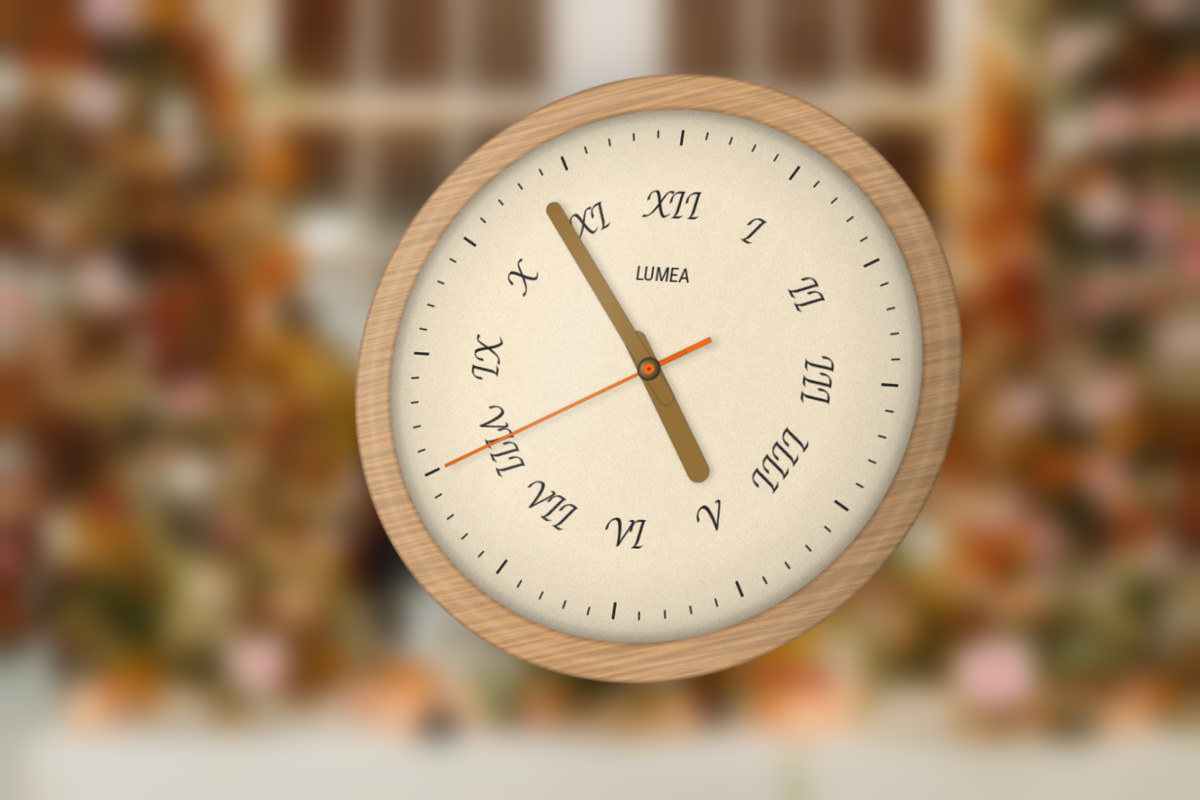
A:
4.53.40
